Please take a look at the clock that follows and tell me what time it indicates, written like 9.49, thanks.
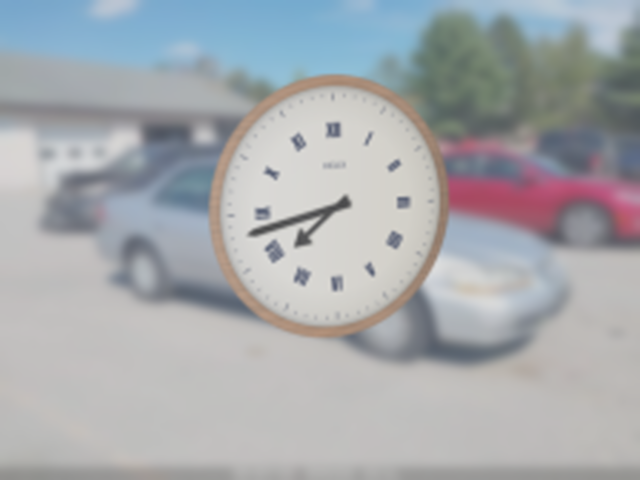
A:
7.43
